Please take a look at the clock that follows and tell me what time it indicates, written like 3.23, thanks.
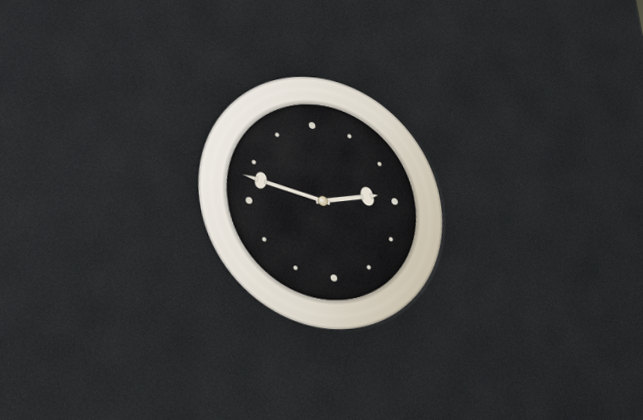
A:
2.48
